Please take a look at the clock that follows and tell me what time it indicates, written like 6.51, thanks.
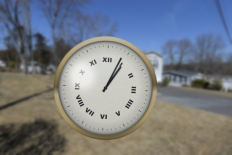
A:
1.04
